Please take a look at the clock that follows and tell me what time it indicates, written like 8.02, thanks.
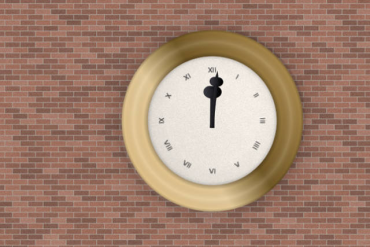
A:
12.01
